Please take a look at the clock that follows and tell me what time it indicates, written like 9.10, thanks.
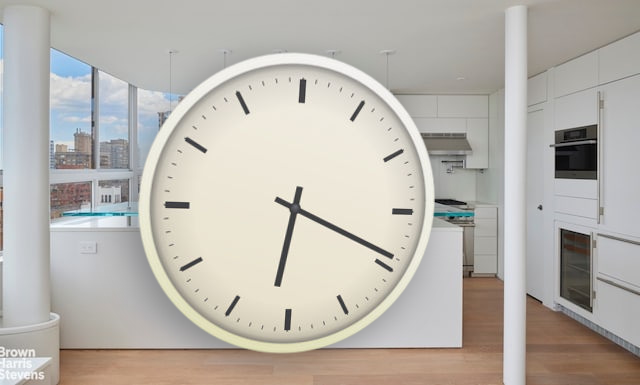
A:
6.19
